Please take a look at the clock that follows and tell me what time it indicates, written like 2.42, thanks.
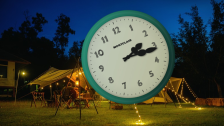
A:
2.16
